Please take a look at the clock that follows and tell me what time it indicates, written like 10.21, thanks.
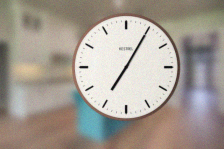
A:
7.05
